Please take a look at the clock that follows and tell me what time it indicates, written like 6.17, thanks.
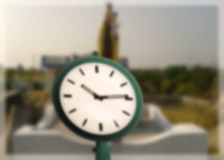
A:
10.14
